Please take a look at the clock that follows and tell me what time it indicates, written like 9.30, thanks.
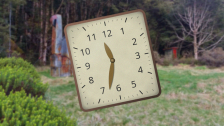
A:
11.33
